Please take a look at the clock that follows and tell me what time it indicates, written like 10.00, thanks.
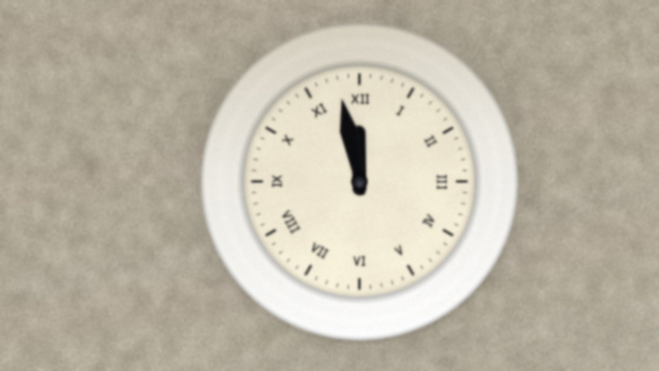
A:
11.58
